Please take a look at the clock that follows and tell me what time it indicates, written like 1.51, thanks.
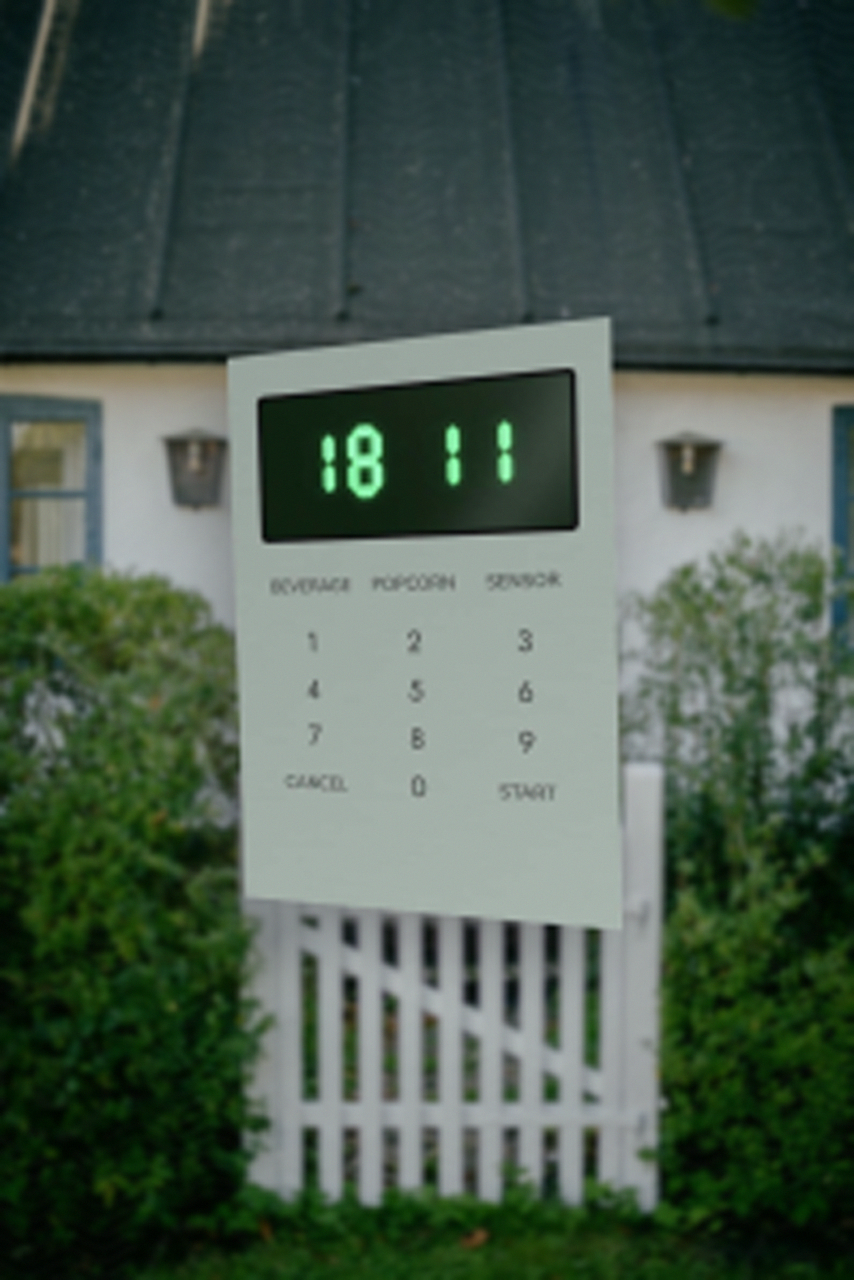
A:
18.11
